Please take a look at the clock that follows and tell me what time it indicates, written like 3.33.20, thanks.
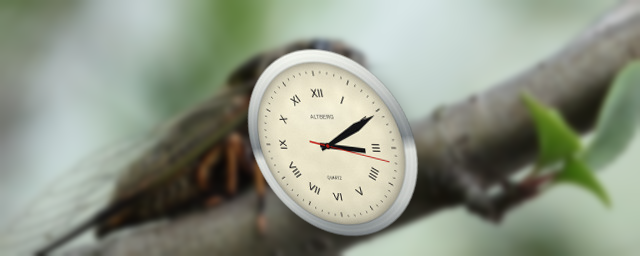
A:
3.10.17
